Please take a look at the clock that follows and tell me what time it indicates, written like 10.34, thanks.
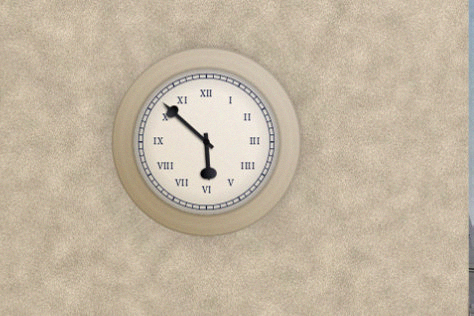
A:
5.52
